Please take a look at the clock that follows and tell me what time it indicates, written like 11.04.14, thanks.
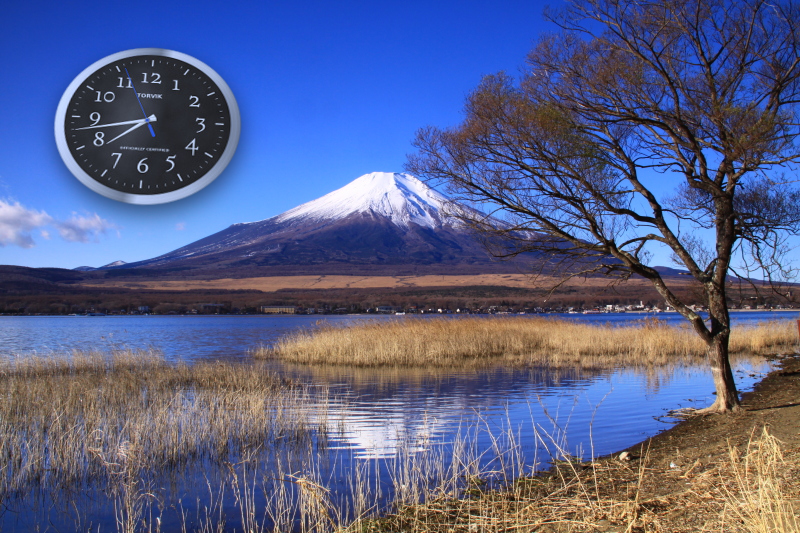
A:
7.42.56
